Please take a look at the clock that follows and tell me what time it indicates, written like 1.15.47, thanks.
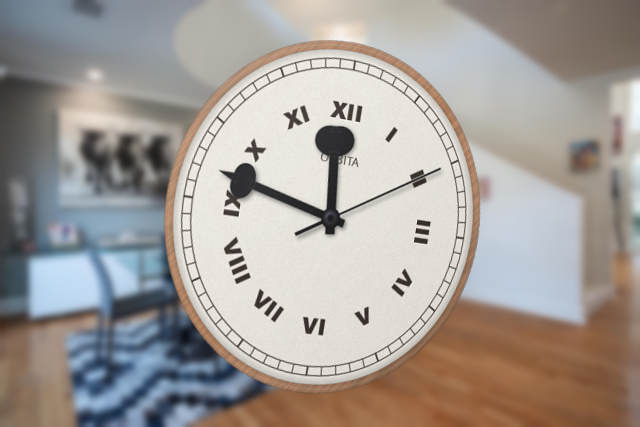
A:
11.47.10
